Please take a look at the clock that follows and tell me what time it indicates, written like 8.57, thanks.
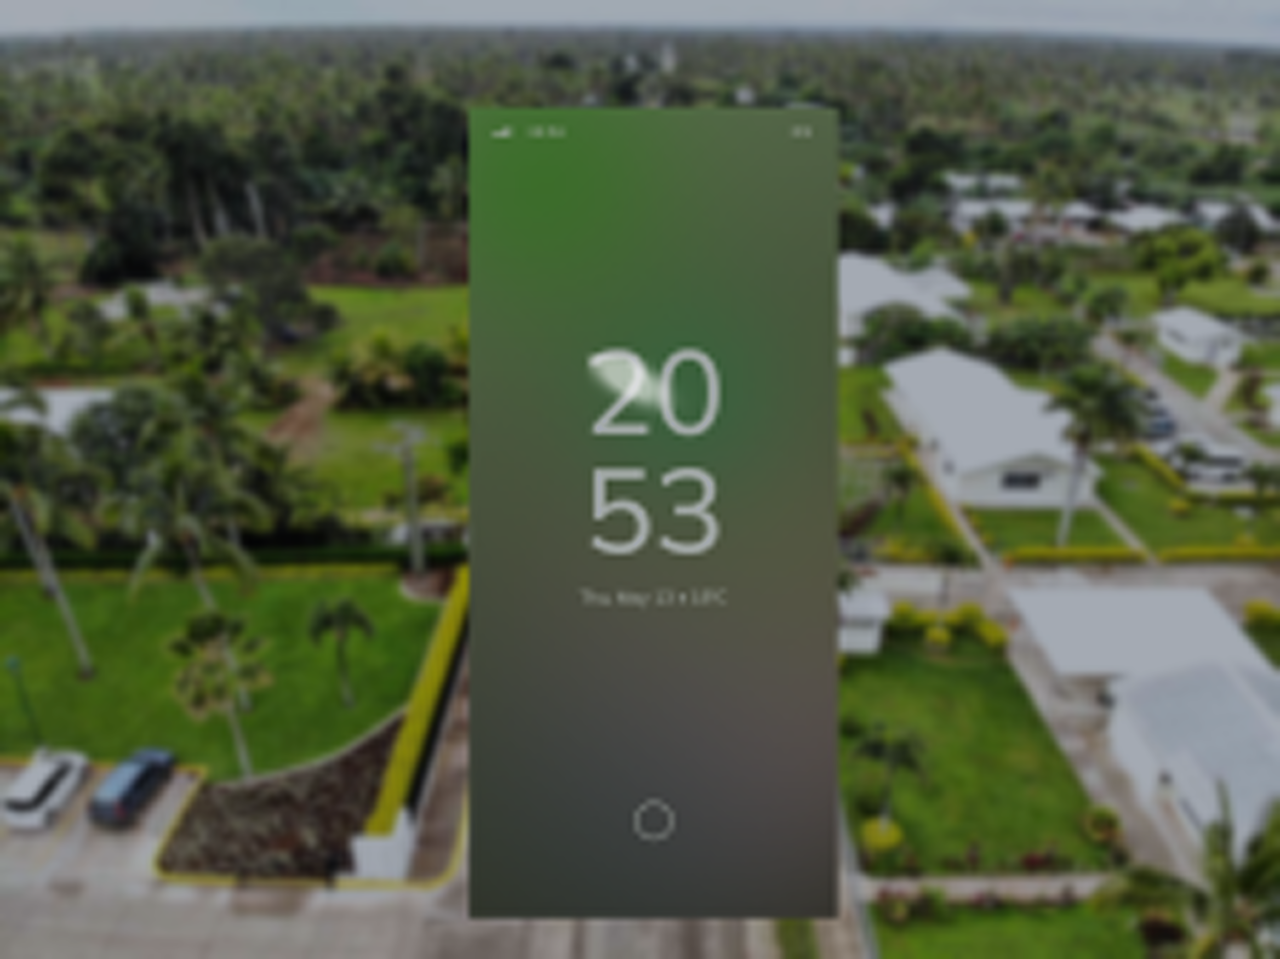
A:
20.53
